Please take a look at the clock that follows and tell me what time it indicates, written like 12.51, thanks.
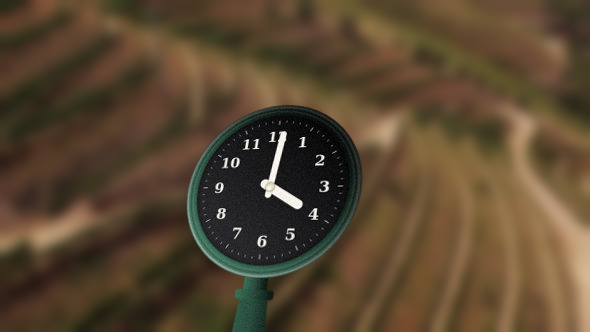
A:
4.01
